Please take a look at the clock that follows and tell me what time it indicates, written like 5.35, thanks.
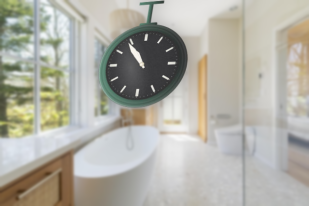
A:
10.54
